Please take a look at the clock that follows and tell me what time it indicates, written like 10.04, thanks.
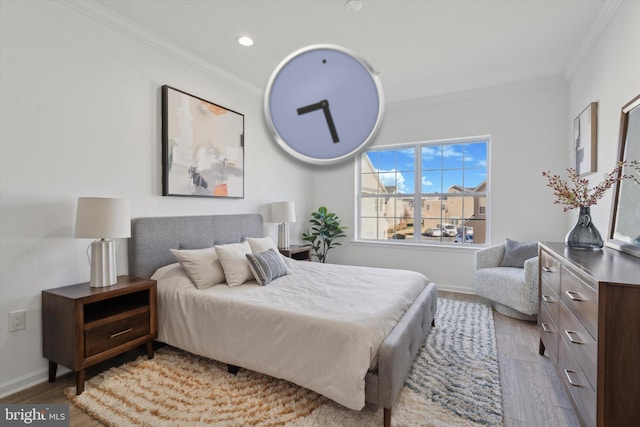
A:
8.27
